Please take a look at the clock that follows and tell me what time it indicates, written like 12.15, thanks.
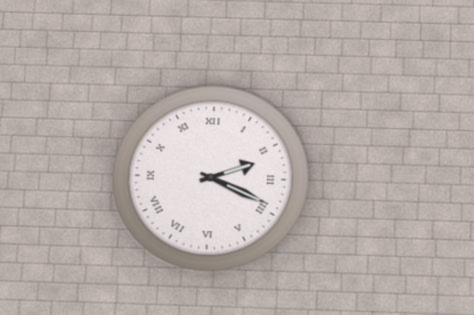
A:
2.19
